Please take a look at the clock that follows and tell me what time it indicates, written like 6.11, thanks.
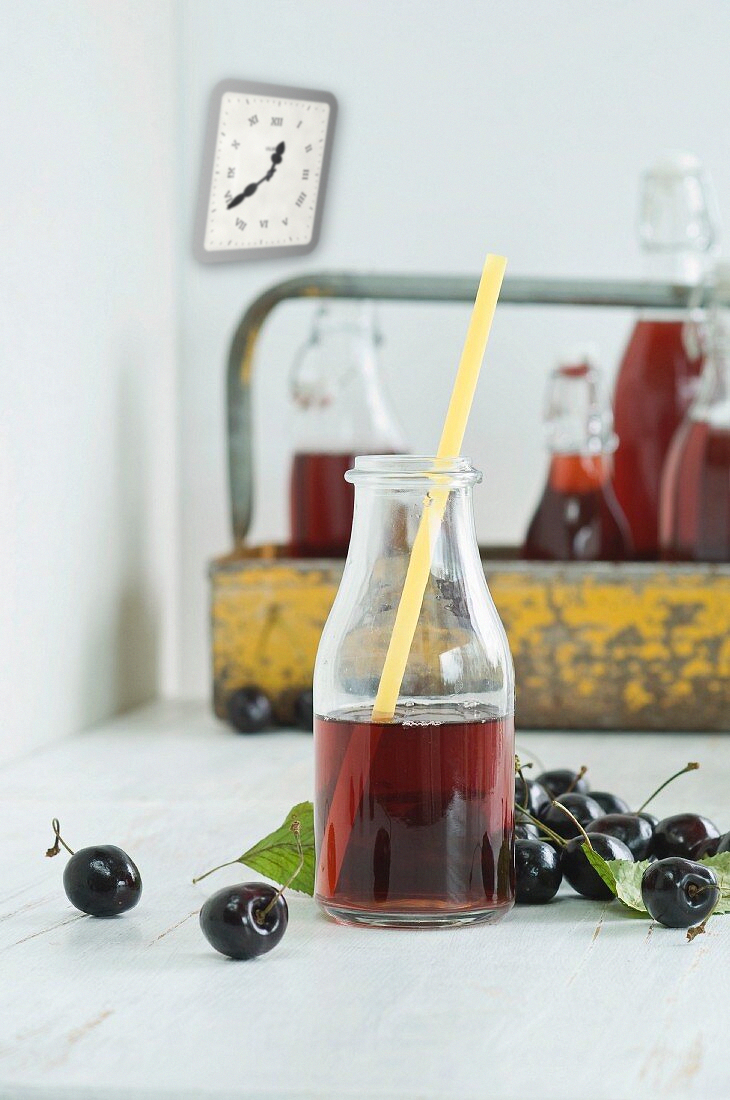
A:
12.39
